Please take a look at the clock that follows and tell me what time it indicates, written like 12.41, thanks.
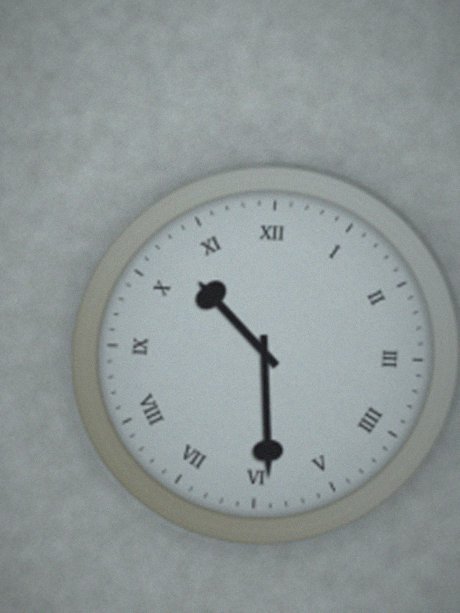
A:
10.29
